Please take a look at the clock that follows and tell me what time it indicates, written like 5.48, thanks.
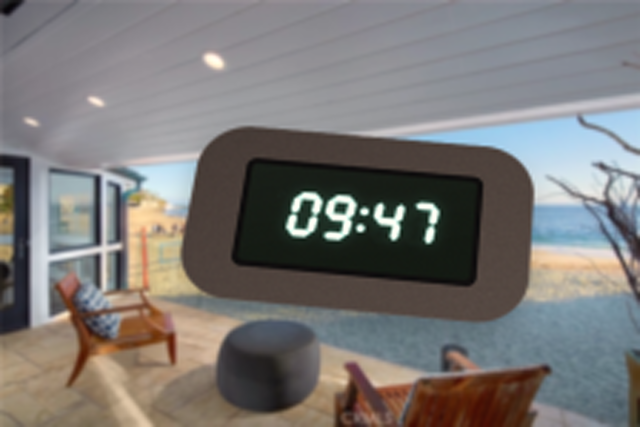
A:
9.47
